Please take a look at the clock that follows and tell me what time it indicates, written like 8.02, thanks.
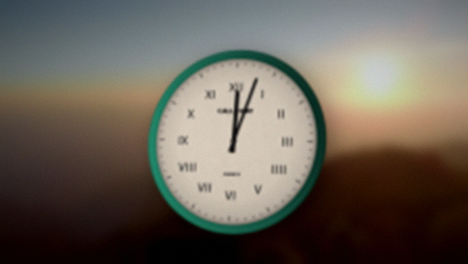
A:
12.03
